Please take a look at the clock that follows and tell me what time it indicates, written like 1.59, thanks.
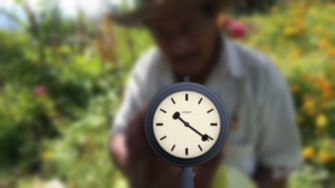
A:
10.21
